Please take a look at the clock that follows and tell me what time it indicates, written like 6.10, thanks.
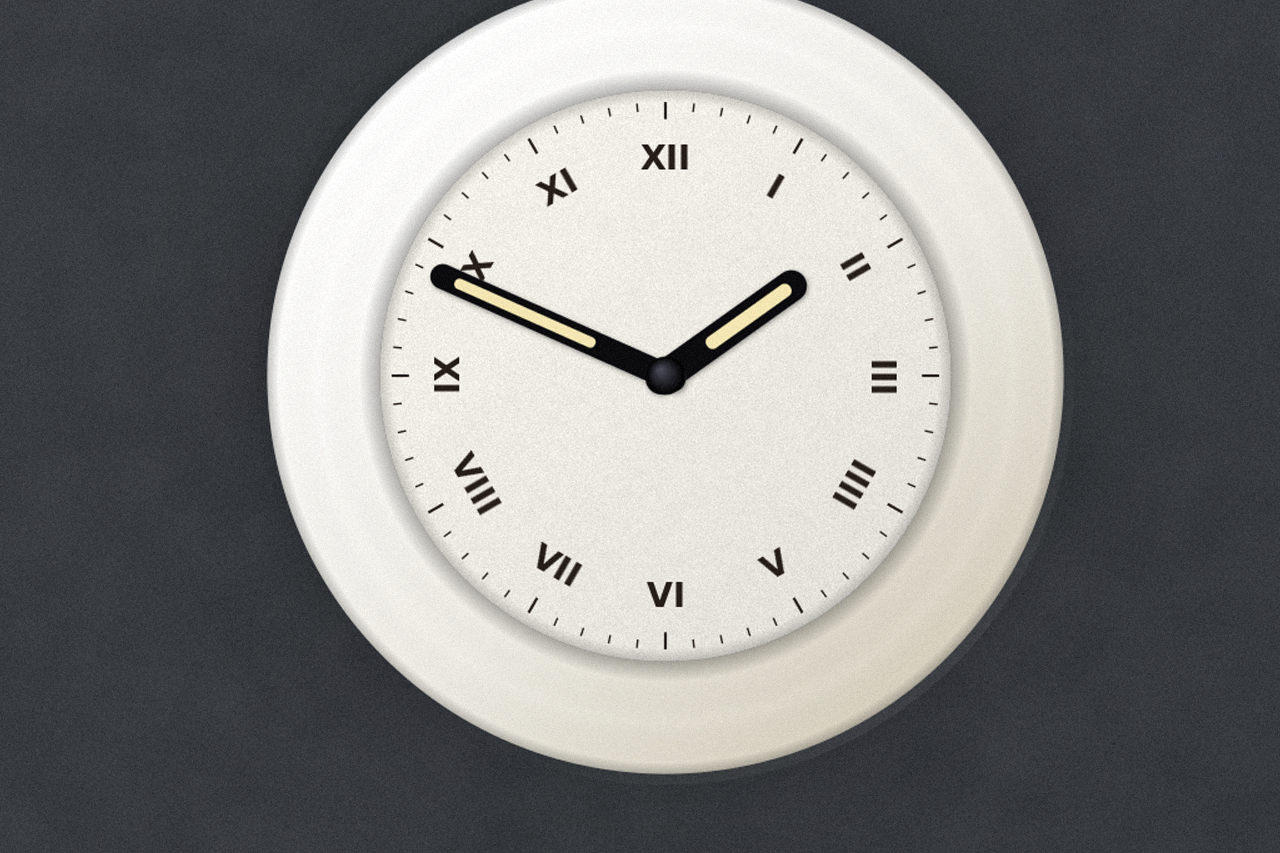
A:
1.49
